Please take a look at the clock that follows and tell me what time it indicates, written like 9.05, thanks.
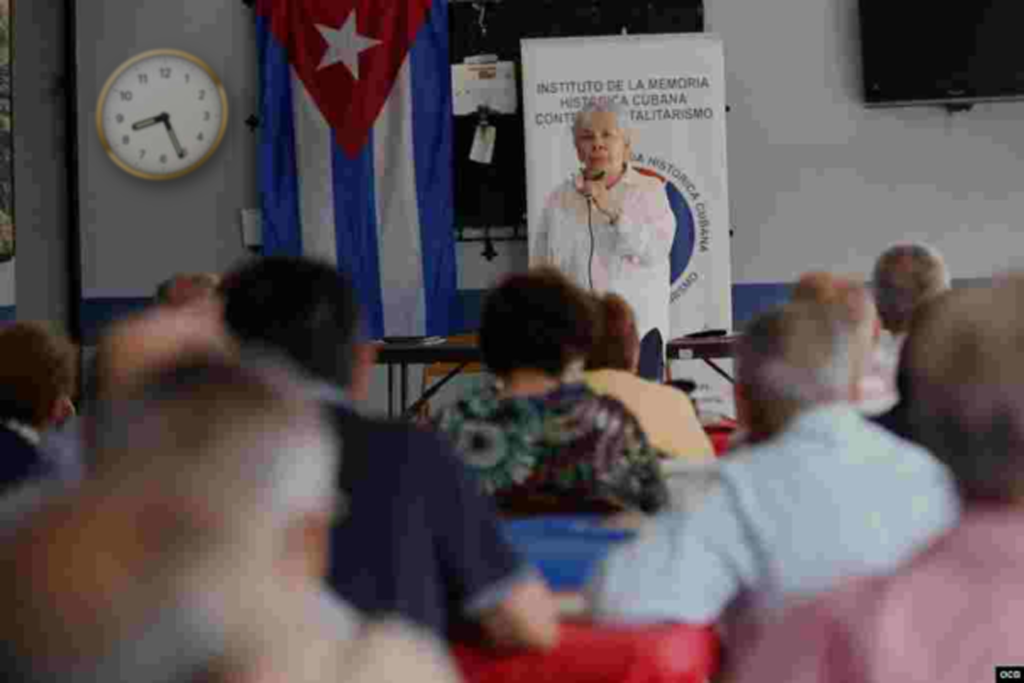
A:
8.26
